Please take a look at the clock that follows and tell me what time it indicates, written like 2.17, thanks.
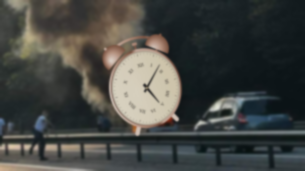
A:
5.08
